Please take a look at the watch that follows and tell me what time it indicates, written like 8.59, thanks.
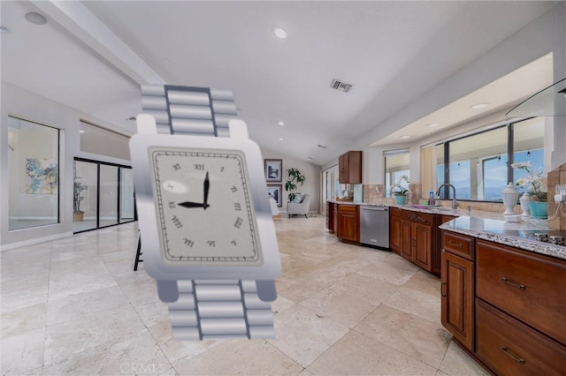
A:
9.02
